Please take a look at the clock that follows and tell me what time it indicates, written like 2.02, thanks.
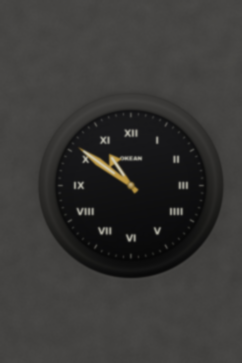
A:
10.51
